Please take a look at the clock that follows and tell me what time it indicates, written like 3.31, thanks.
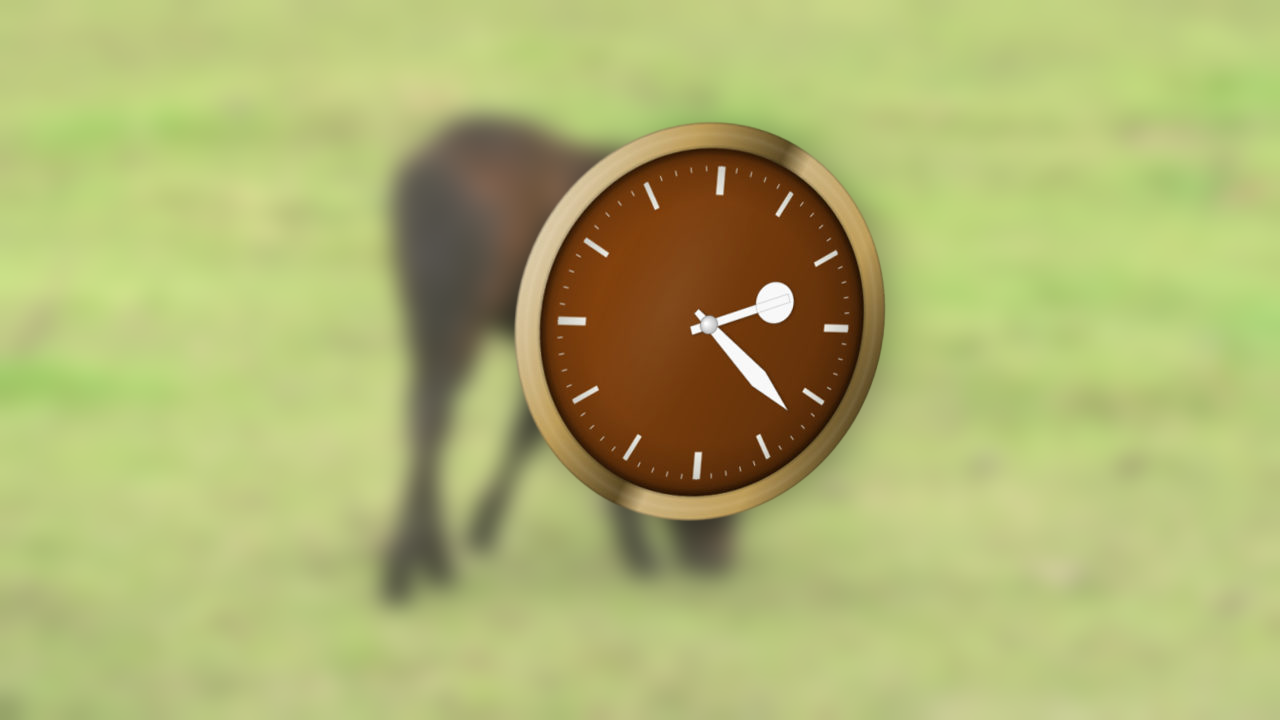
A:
2.22
